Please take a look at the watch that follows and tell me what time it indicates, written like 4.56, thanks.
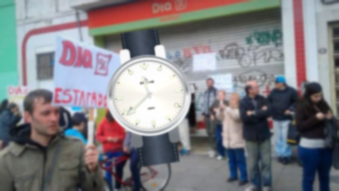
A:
11.39
